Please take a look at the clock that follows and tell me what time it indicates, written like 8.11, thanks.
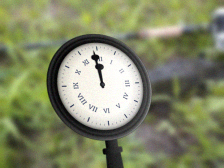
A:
11.59
